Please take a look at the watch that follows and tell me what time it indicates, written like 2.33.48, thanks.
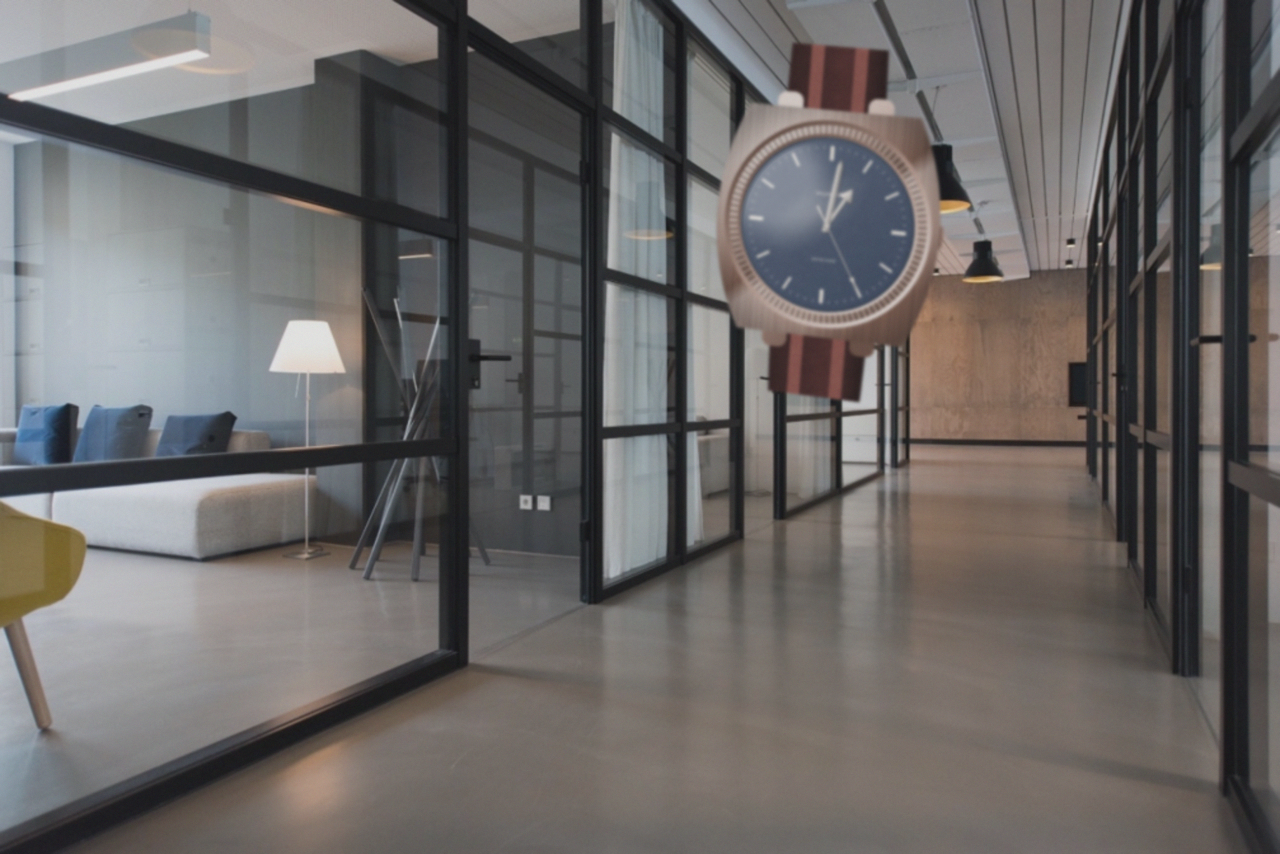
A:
1.01.25
